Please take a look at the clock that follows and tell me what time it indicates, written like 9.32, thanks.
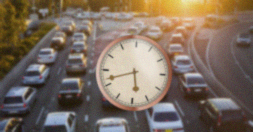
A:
5.42
